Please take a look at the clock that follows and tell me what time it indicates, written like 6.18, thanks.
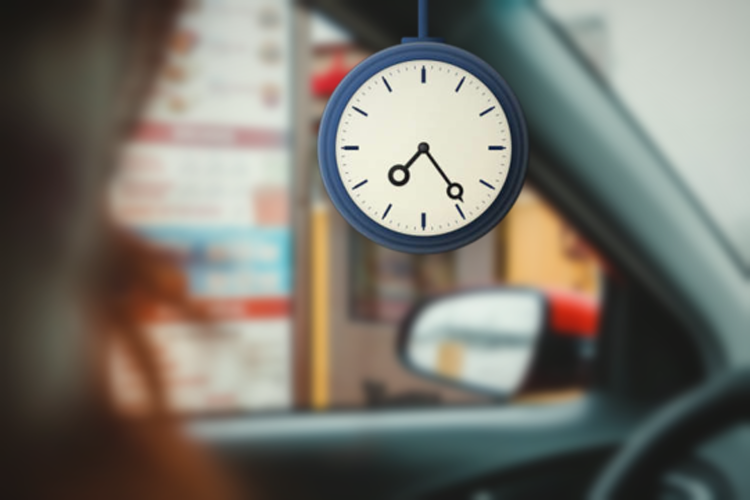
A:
7.24
